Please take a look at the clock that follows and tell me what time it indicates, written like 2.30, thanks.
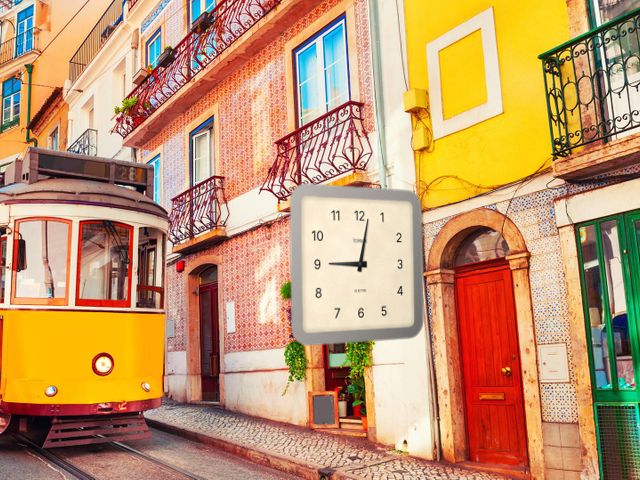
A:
9.02
